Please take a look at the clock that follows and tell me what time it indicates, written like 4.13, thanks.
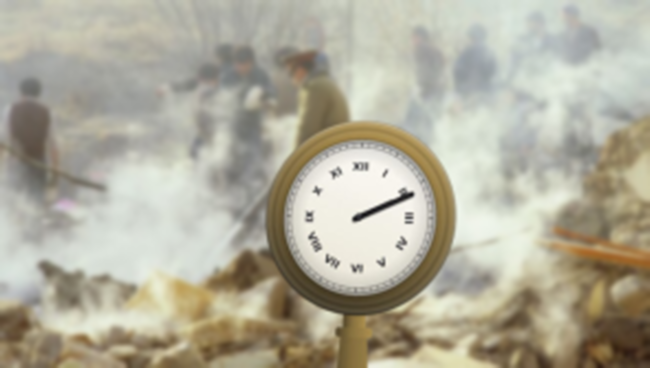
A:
2.11
